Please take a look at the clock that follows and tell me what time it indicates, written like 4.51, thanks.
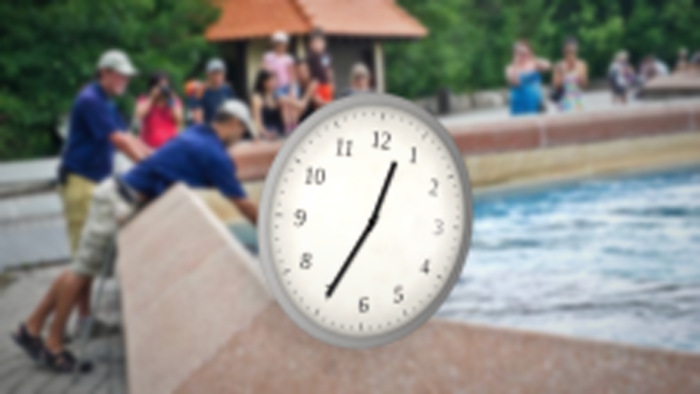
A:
12.35
